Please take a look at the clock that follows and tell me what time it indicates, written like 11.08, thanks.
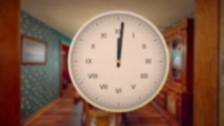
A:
12.01
